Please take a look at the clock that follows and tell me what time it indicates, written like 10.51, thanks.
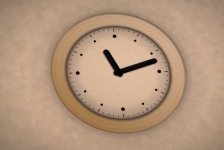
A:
11.12
